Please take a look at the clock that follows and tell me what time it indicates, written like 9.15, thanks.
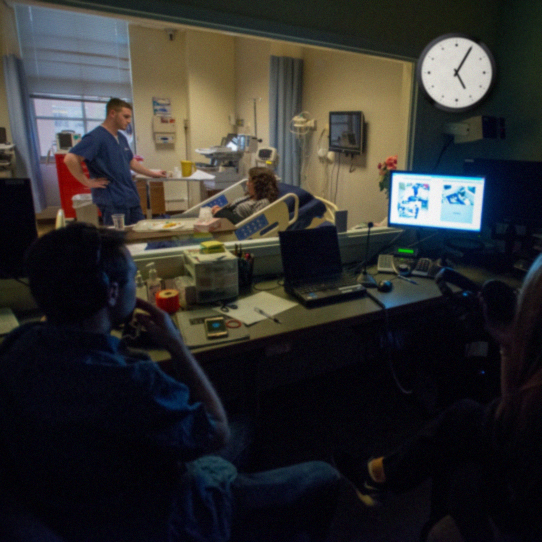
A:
5.05
